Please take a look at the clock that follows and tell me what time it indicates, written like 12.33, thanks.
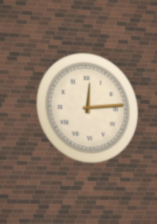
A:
12.14
